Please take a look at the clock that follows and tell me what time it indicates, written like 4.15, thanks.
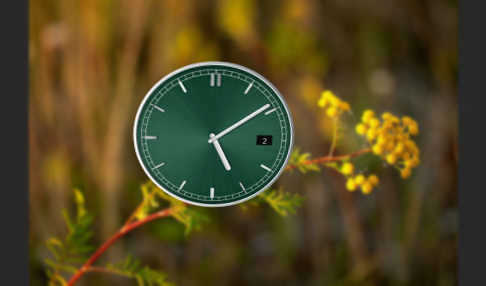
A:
5.09
